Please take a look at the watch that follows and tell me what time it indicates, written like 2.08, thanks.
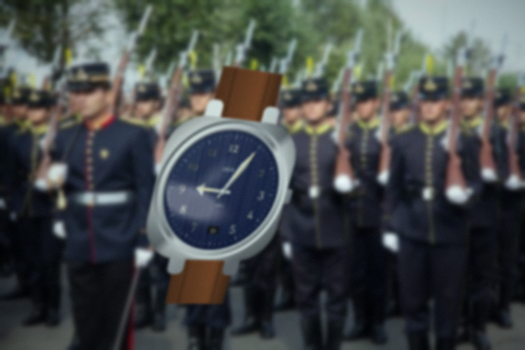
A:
9.05
